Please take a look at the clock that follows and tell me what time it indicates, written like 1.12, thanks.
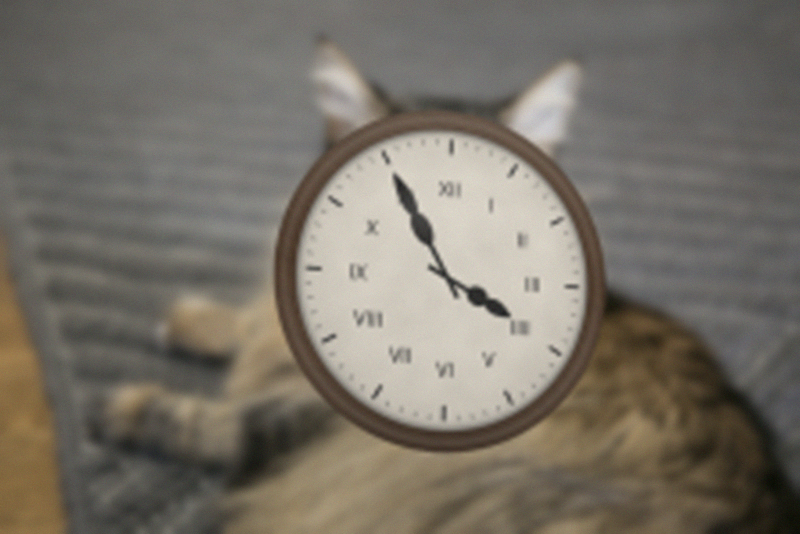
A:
3.55
